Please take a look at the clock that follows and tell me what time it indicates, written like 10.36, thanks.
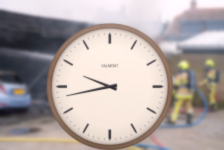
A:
9.43
